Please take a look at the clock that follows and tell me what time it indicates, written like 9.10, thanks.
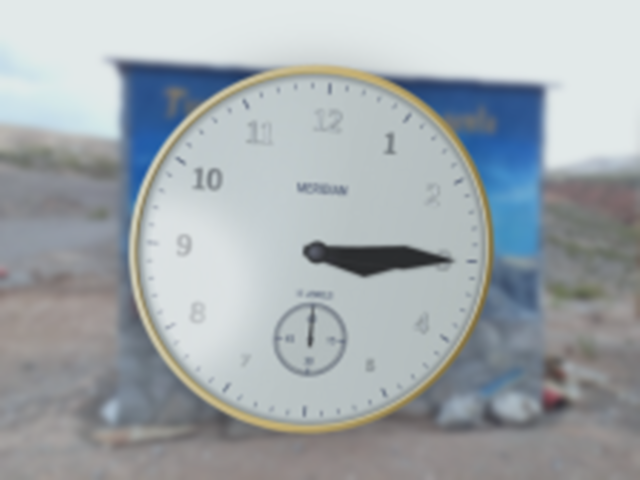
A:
3.15
